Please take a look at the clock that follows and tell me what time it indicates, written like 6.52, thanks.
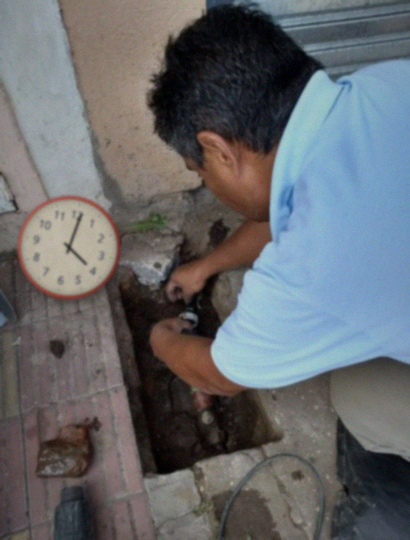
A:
4.01
